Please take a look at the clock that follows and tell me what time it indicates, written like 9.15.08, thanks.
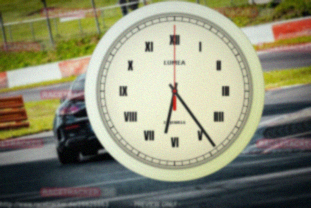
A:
6.24.00
